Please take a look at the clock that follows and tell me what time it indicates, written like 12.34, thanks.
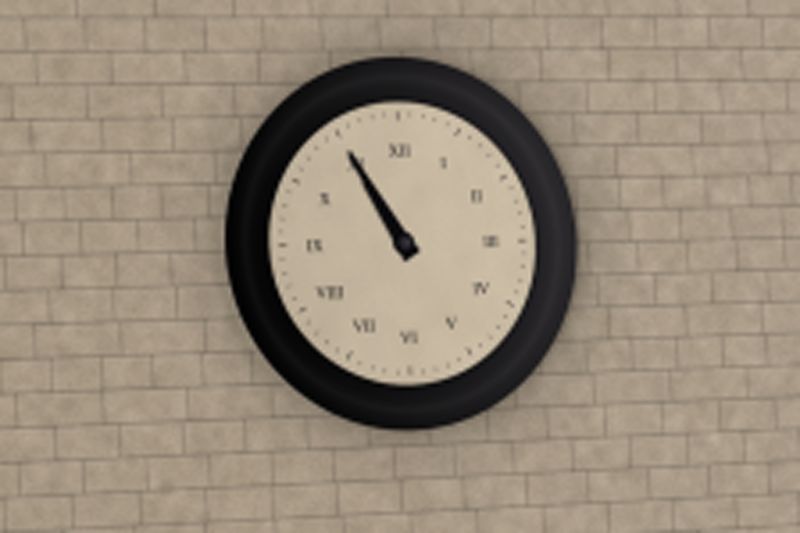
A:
10.55
